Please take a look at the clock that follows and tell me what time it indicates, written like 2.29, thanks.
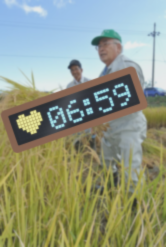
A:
6.59
